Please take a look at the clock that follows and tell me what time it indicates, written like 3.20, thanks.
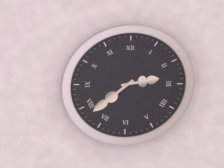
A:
2.38
